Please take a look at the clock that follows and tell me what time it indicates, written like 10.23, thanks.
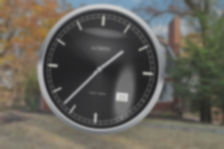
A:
1.37
